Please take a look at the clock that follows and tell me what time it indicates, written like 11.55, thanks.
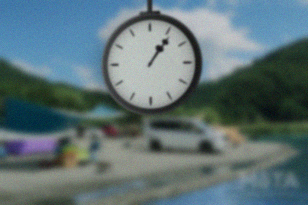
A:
1.06
